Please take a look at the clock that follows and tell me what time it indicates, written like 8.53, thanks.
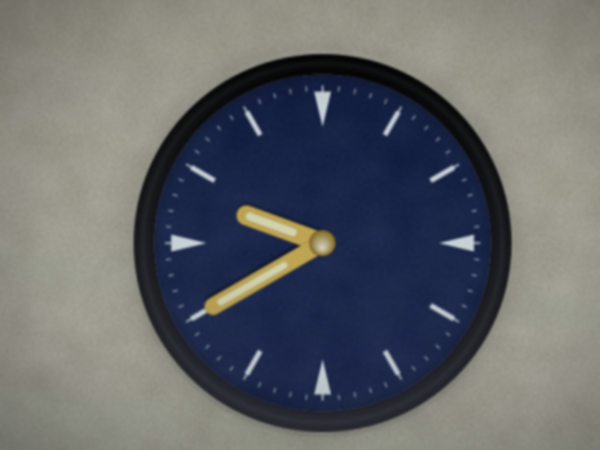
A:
9.40
